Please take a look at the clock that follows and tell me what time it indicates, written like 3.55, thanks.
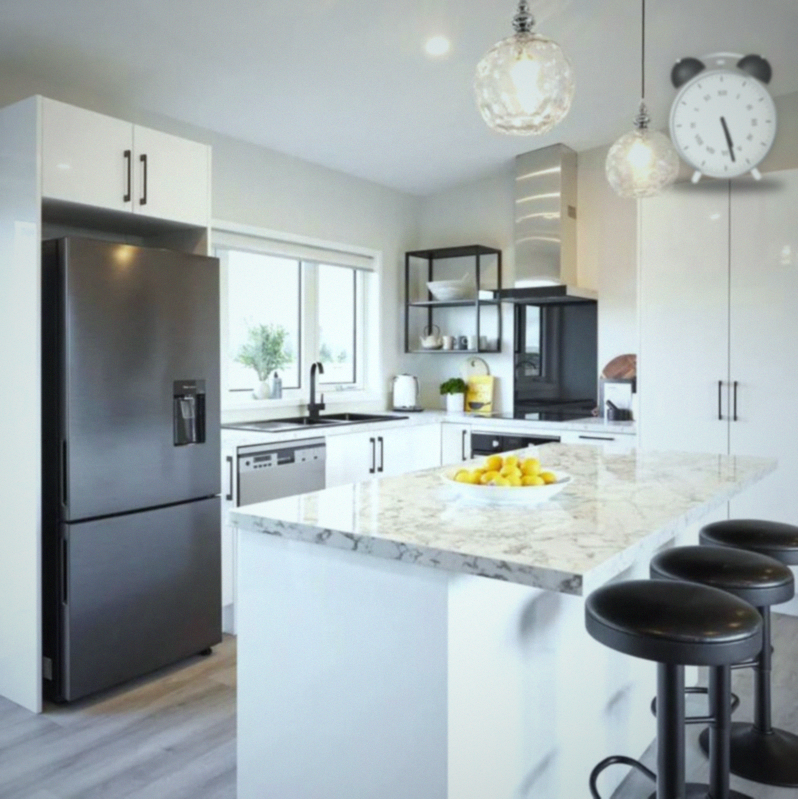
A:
5.28
